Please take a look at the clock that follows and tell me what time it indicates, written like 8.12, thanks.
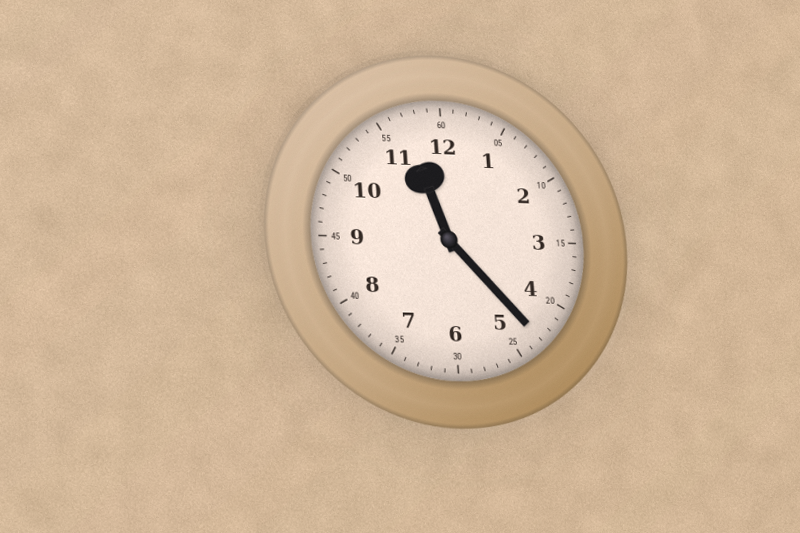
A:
11.23
